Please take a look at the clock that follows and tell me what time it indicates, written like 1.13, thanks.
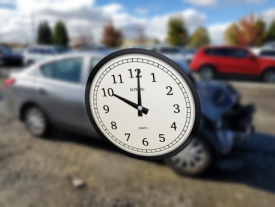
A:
10.01
